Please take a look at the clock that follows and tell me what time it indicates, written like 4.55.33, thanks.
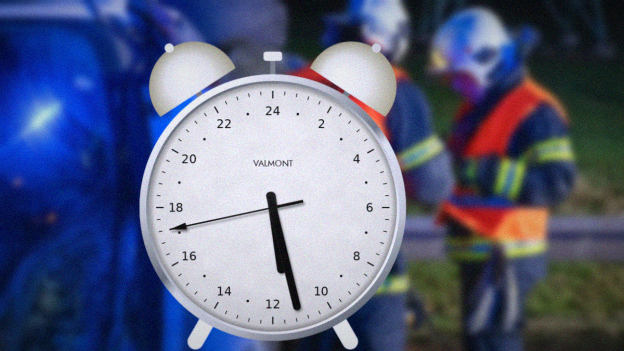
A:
11.27.43
